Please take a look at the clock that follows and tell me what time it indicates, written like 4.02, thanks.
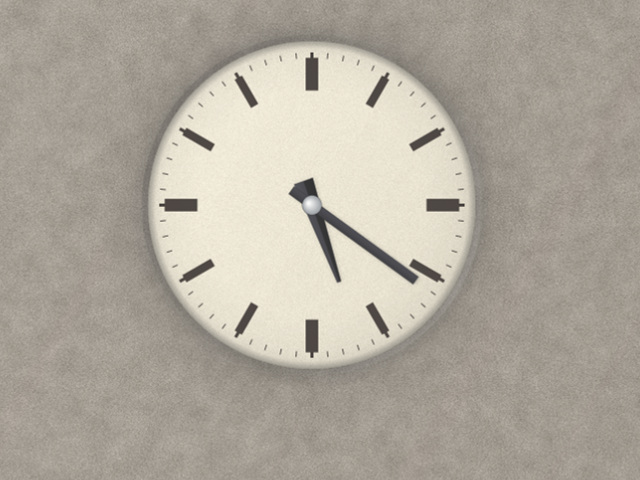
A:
5.21
